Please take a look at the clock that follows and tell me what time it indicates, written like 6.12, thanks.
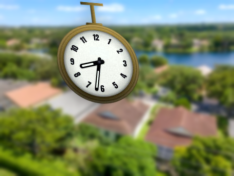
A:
8.32
